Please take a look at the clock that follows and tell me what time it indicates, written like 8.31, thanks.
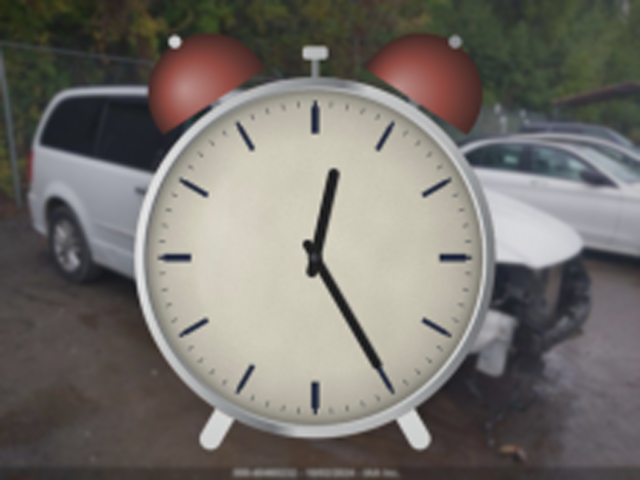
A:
12.25
